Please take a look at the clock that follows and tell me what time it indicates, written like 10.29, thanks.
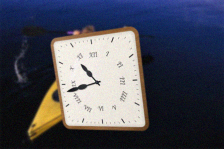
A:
10.43
